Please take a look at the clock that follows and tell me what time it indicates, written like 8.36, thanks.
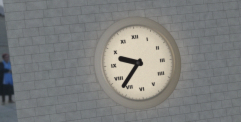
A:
9.37
